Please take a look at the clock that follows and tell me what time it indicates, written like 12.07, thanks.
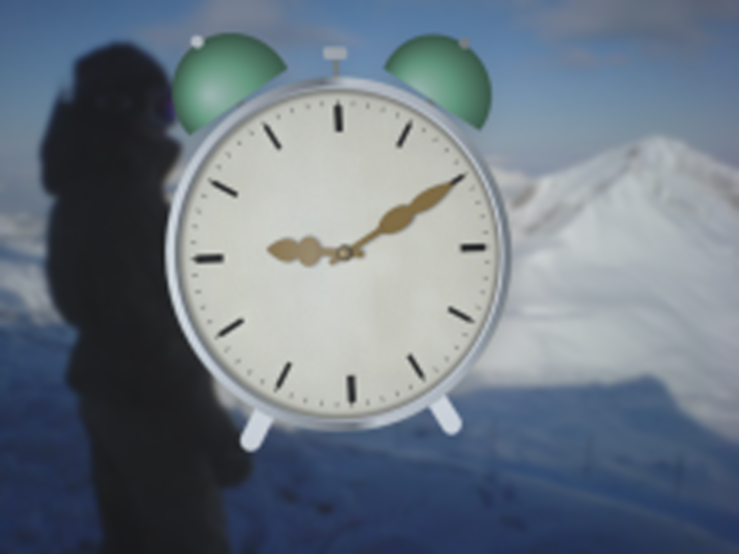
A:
9.10
